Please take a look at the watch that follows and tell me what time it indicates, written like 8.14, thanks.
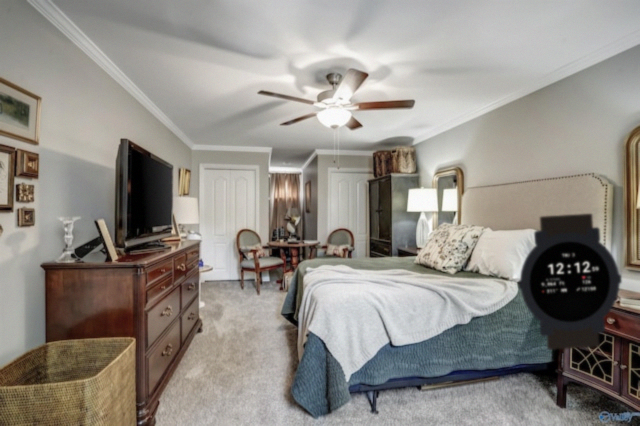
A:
12.12
